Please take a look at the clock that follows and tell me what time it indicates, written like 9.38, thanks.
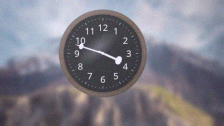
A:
3.48
